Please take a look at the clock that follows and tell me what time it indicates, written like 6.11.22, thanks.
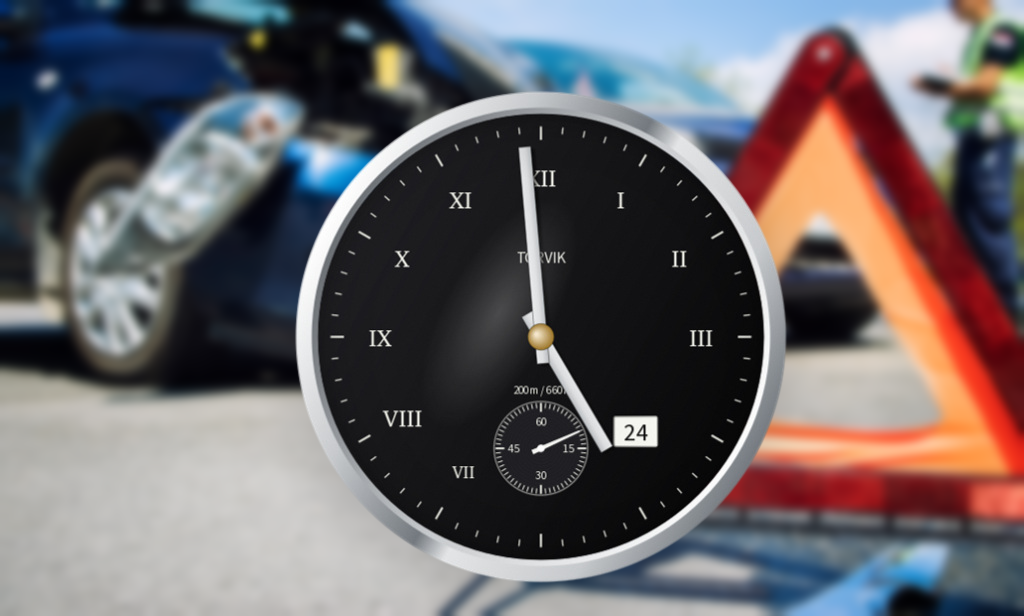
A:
4.59.11
